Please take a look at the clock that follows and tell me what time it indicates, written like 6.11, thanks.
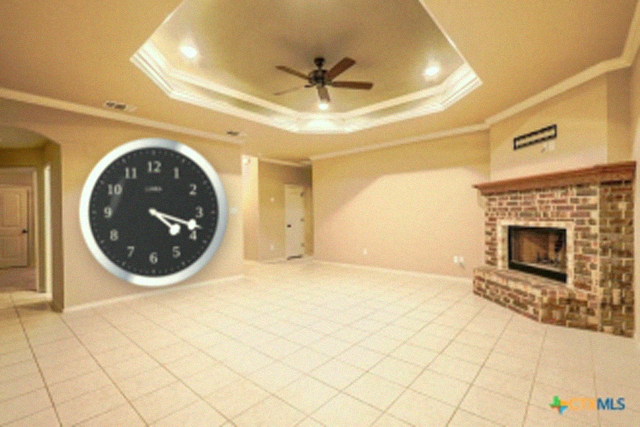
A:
4.18
